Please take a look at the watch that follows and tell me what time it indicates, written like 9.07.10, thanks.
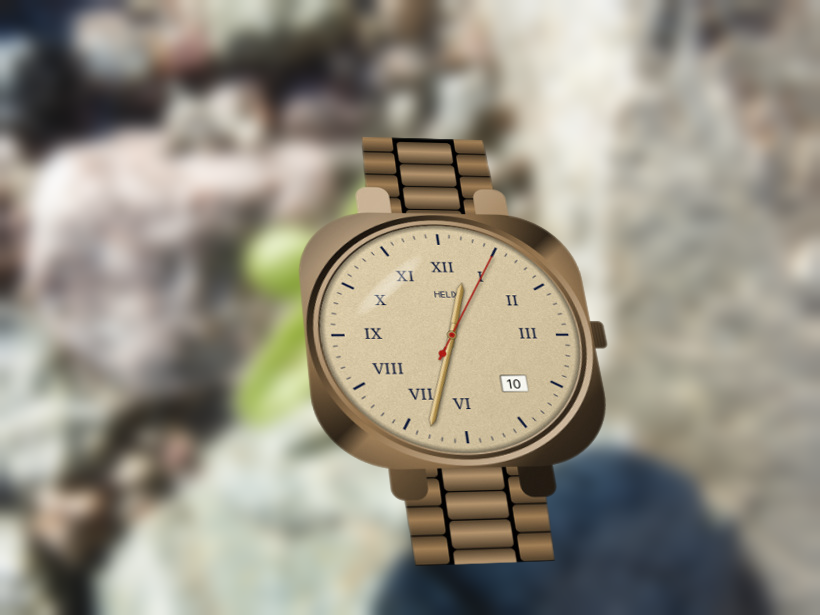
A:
12.33.05
